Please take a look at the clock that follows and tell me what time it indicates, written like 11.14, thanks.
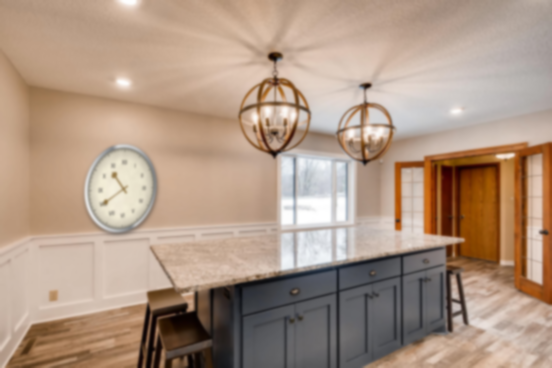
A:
10.40
